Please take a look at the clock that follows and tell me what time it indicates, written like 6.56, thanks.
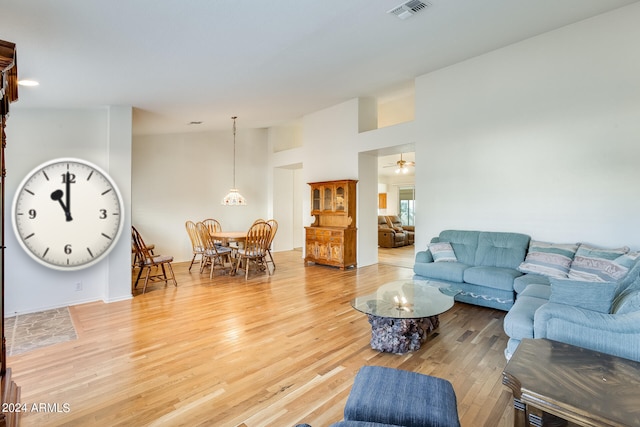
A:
11.00
